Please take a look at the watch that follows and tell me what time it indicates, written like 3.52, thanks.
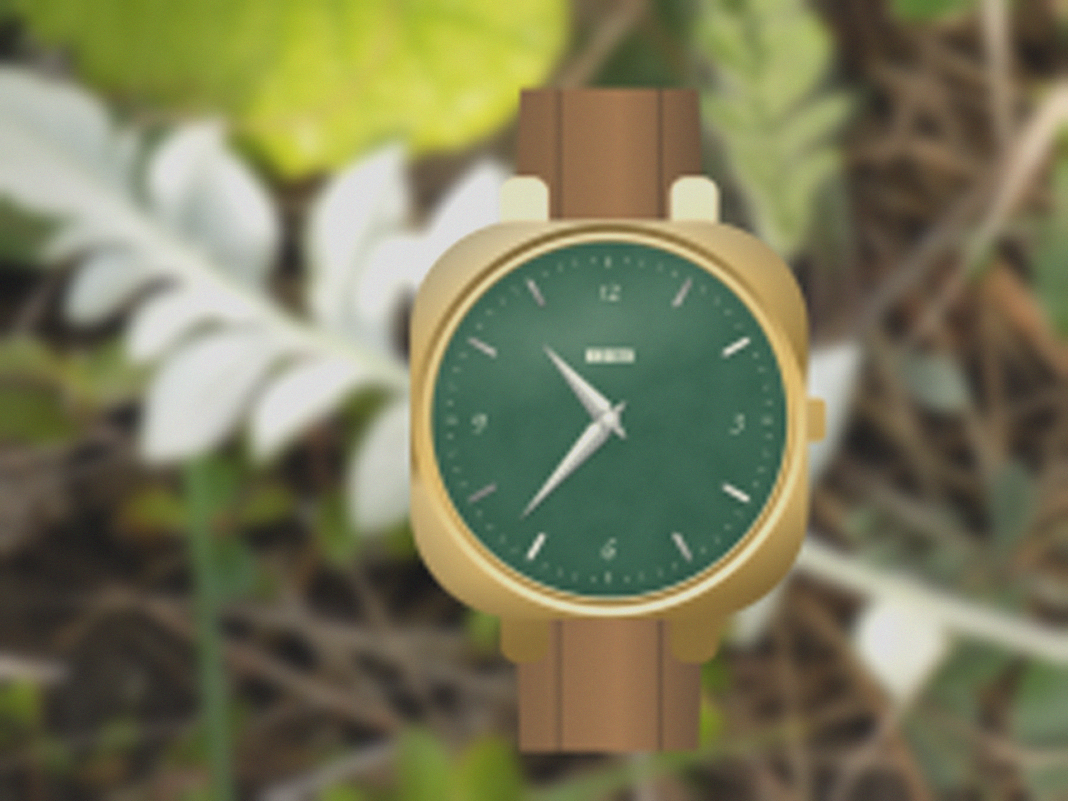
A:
10.37
